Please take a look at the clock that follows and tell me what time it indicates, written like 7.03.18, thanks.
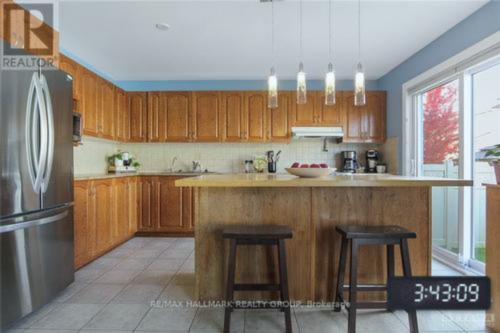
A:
3.43.09
